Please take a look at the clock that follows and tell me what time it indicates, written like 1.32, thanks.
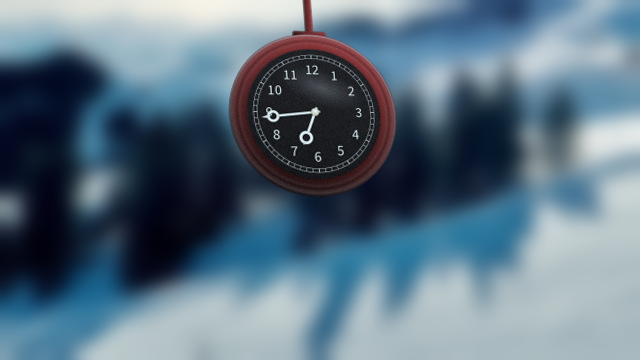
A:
6.44
